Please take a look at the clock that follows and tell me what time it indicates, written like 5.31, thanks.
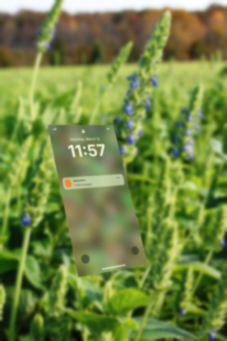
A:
11.57
